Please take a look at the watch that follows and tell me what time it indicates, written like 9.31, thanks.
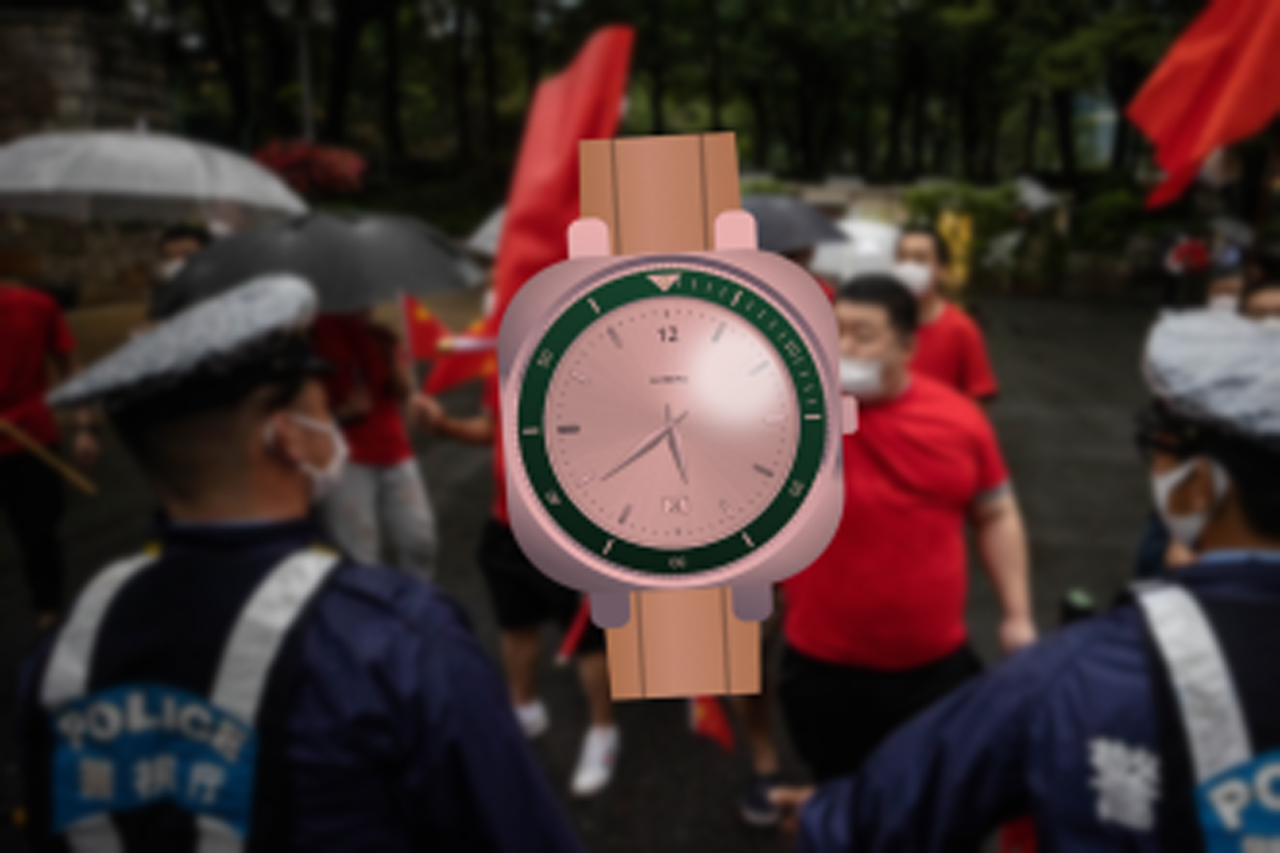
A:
5.39
